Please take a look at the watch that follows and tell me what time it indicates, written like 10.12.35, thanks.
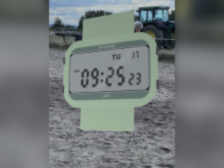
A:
9.25.23
